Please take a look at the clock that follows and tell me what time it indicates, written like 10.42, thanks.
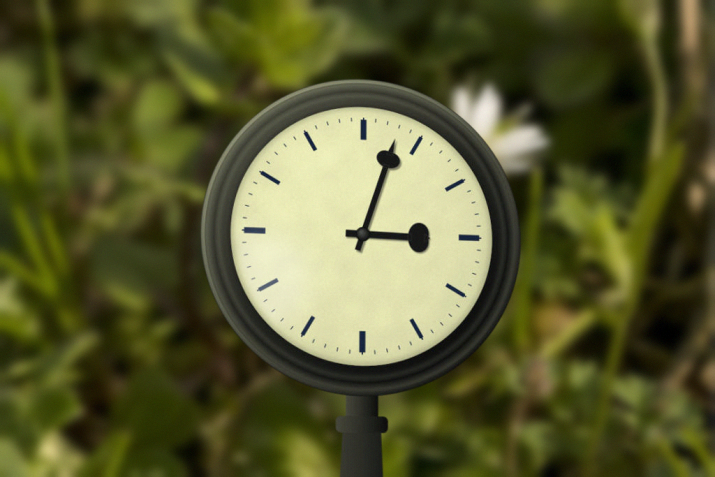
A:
3.03
